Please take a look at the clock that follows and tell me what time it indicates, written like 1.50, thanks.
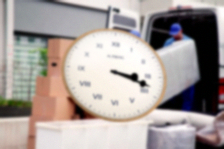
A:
3.18
